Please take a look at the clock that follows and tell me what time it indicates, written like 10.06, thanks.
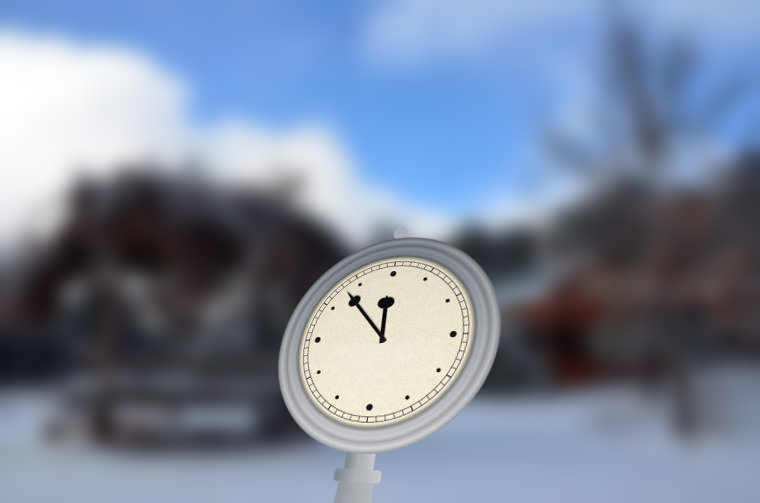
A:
11.53
